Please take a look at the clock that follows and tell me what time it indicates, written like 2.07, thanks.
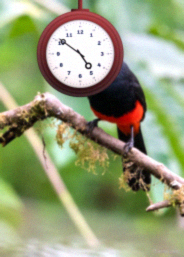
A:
4.51
